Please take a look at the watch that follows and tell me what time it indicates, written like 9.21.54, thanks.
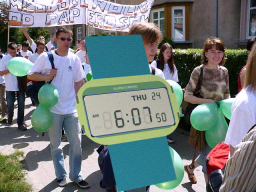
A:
6.07.50
